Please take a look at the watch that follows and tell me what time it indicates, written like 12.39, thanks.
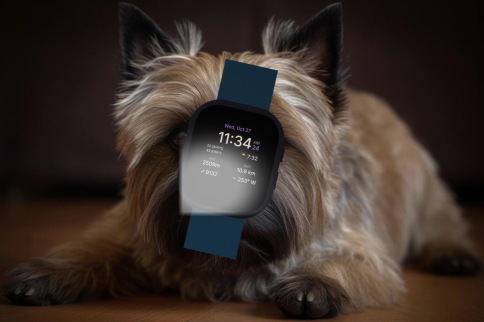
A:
11.34
